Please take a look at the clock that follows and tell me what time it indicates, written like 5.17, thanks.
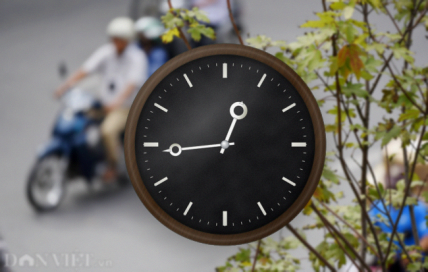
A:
12.44
